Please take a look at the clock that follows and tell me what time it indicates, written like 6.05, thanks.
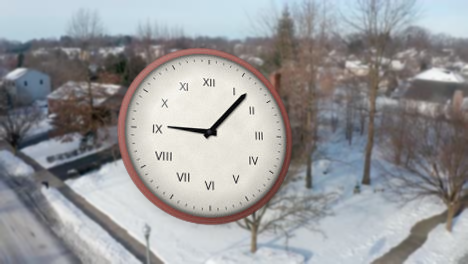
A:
9.07
